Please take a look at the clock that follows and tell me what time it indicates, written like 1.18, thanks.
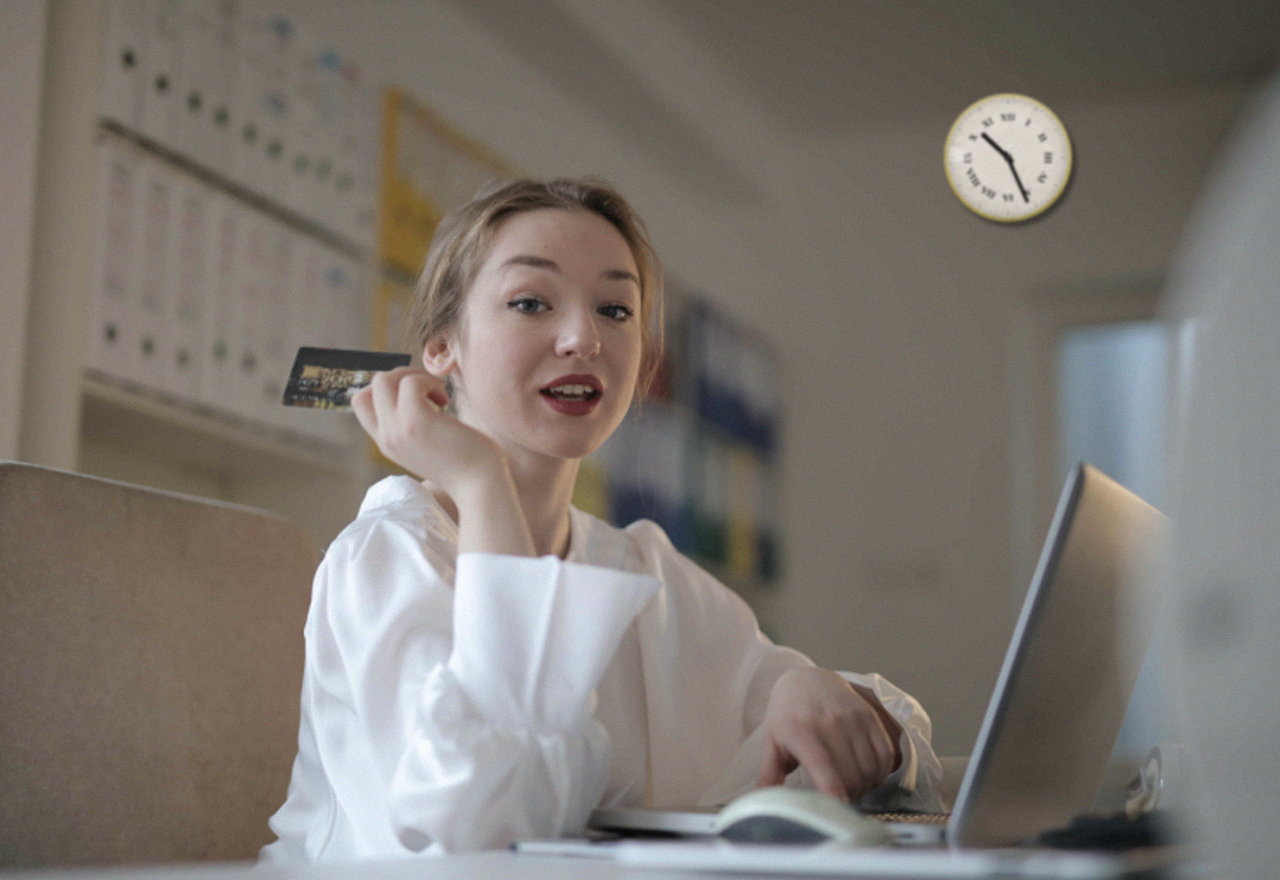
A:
10.26
